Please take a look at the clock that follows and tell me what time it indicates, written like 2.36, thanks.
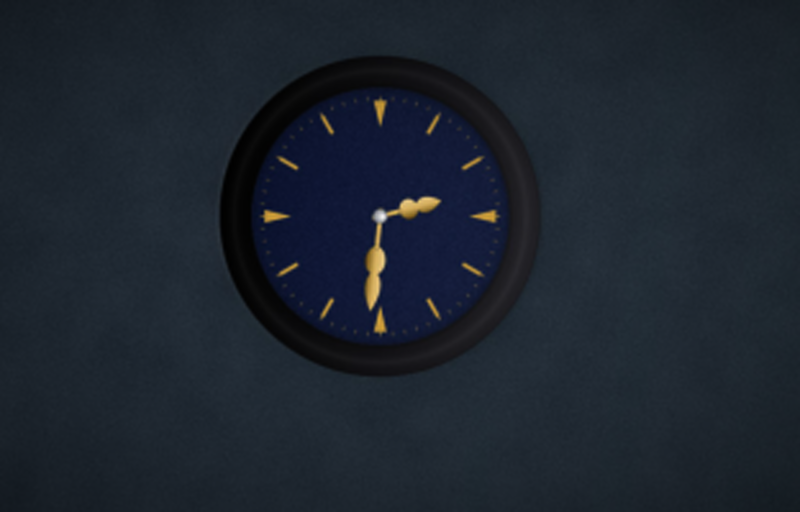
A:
2.31
